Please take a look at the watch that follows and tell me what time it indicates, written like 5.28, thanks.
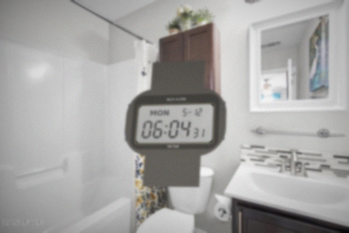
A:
6.04
